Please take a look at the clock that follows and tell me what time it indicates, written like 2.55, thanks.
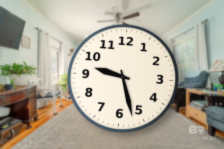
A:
9.27
